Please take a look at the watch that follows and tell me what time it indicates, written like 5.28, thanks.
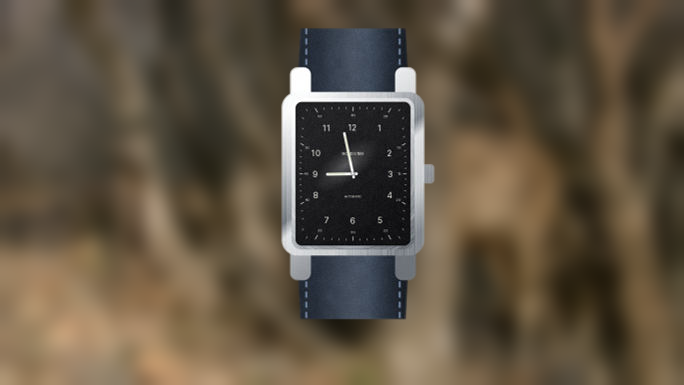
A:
8.58
